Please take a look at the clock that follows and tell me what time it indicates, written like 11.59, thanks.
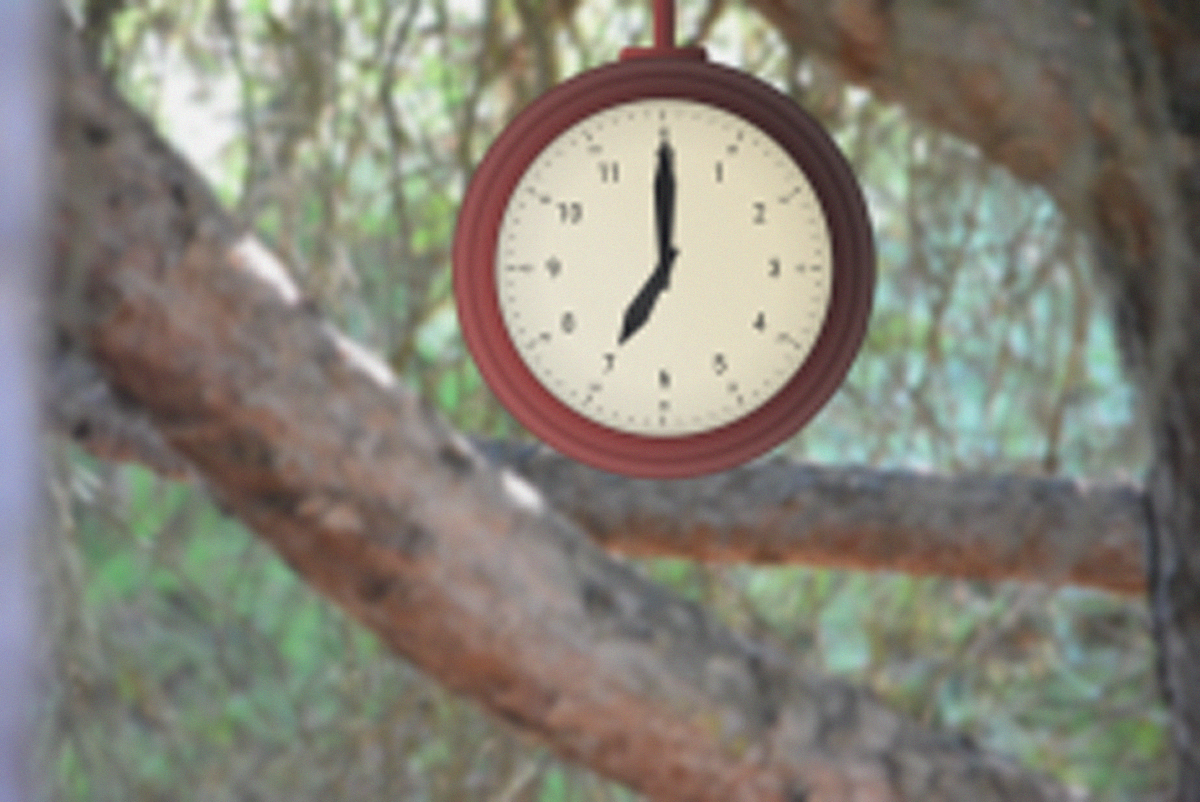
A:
7.00
